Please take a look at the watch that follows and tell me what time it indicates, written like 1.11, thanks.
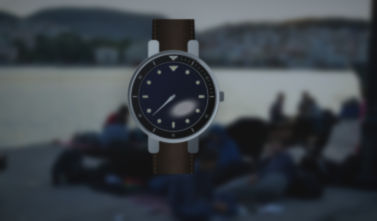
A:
7.38
